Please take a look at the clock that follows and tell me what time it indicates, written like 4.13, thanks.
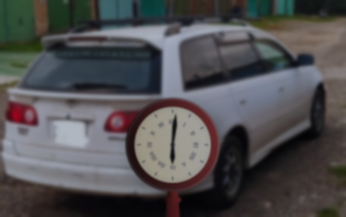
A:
6.01
